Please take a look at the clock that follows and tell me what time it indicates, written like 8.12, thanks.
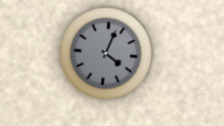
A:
4.03
